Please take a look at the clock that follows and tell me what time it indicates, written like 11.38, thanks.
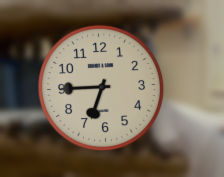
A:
6.45
